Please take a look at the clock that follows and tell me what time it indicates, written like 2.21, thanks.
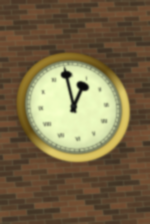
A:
12.59
